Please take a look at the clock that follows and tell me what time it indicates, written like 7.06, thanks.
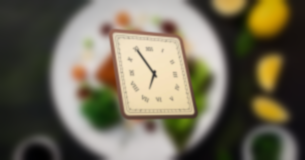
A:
6.55
